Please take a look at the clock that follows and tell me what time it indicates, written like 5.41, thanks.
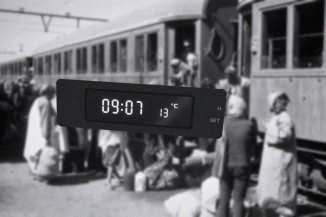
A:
9.07
